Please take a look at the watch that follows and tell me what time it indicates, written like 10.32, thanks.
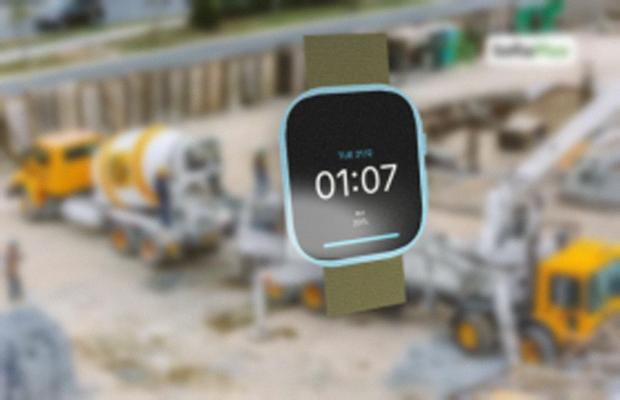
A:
1.07
